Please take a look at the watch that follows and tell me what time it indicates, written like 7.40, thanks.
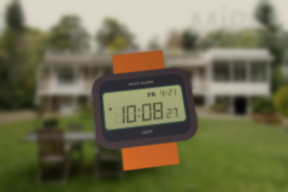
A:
10.08
